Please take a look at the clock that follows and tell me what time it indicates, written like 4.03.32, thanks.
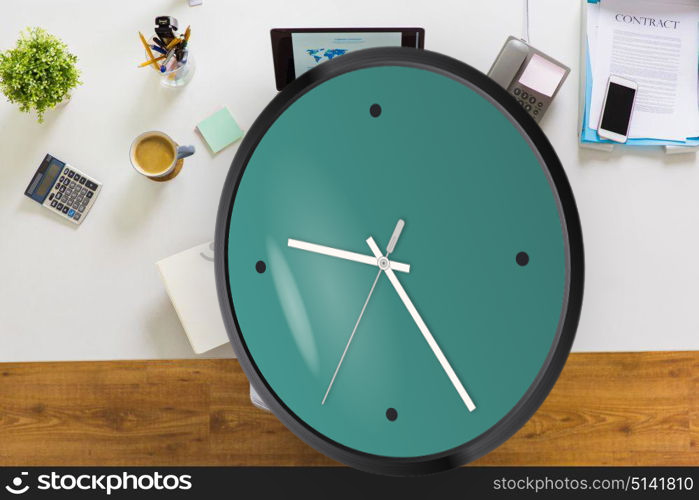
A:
9.24.35
